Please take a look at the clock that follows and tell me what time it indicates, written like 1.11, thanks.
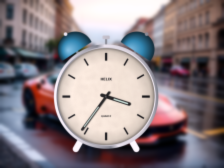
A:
3.36
